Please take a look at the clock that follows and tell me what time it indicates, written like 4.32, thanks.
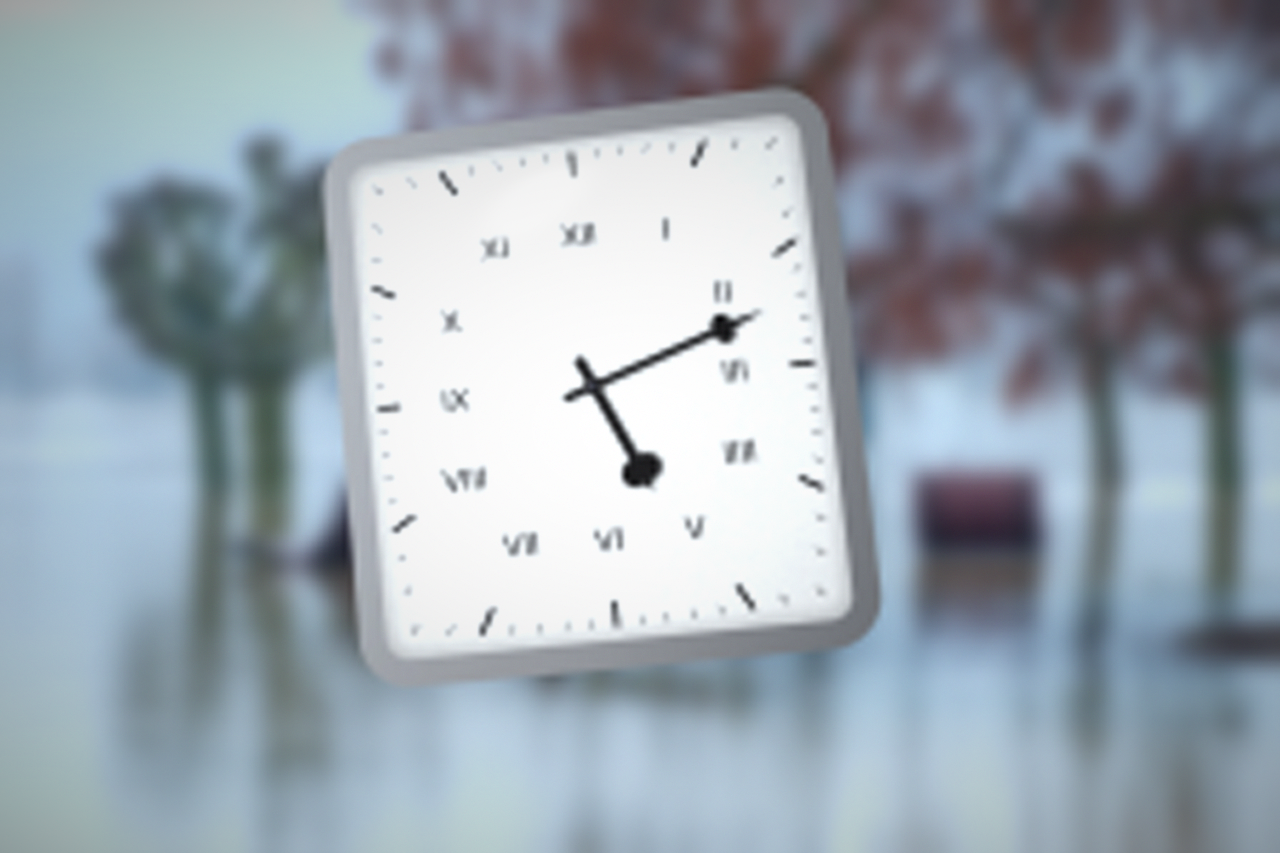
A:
5.12
